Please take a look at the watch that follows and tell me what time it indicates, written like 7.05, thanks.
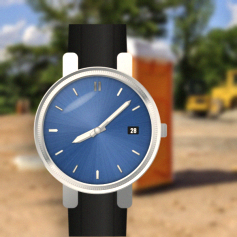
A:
8.08
